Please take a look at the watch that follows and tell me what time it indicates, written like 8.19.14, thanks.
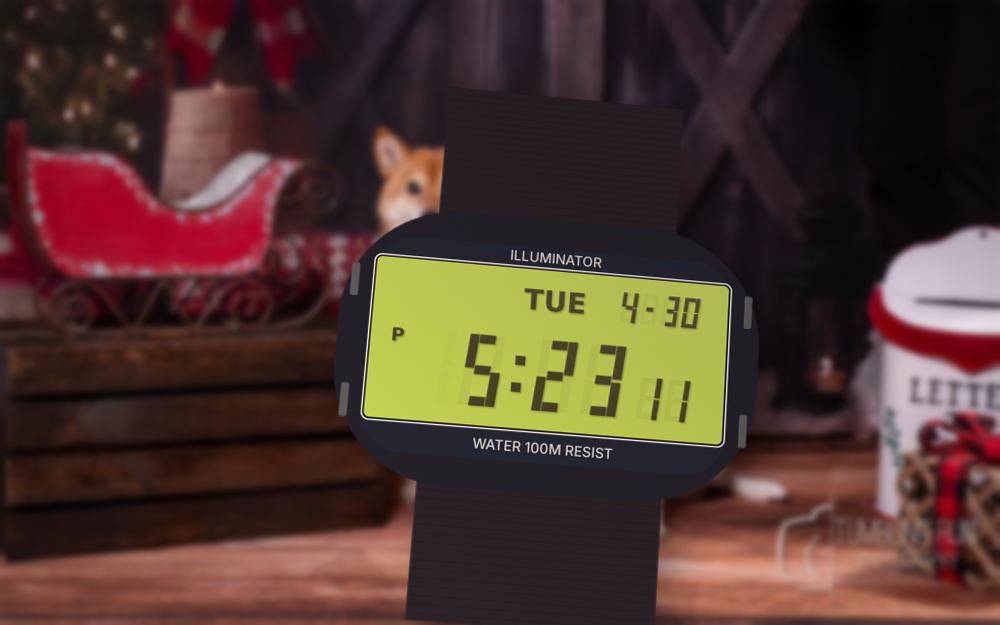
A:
5.23.11
